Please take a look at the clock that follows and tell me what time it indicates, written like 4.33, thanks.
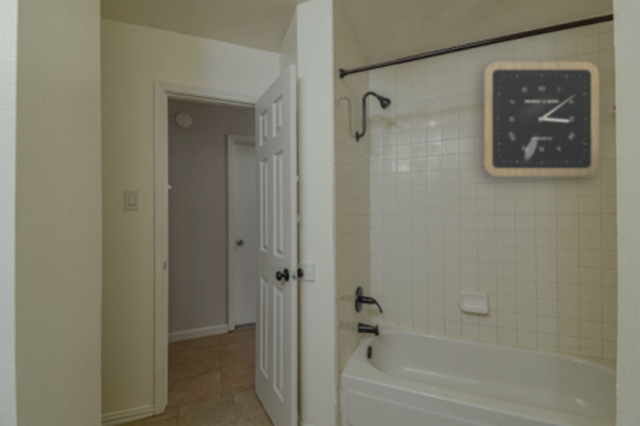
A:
3.09
